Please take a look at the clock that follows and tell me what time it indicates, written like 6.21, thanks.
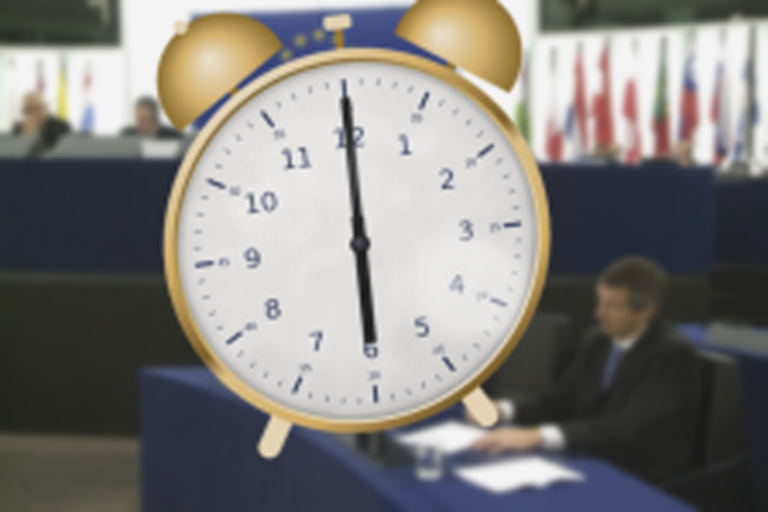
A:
6.00
